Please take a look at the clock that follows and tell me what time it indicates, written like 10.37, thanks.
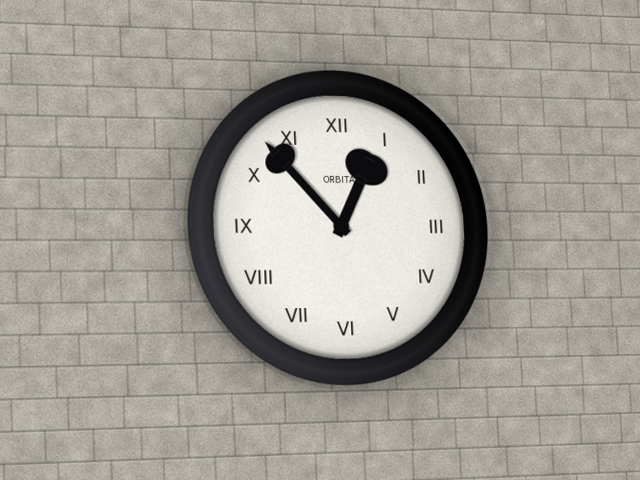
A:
12.53
